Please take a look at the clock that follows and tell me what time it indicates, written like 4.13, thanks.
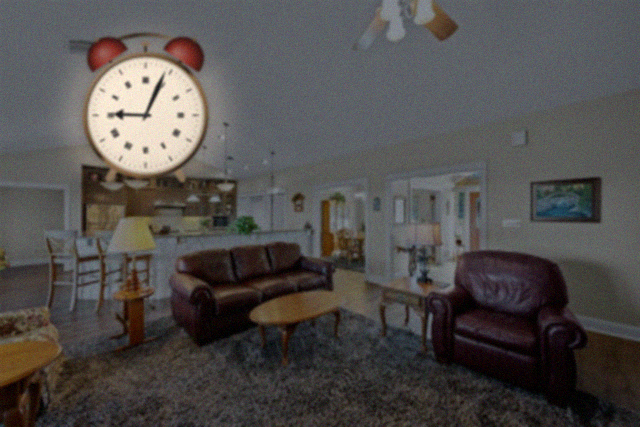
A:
9.04
